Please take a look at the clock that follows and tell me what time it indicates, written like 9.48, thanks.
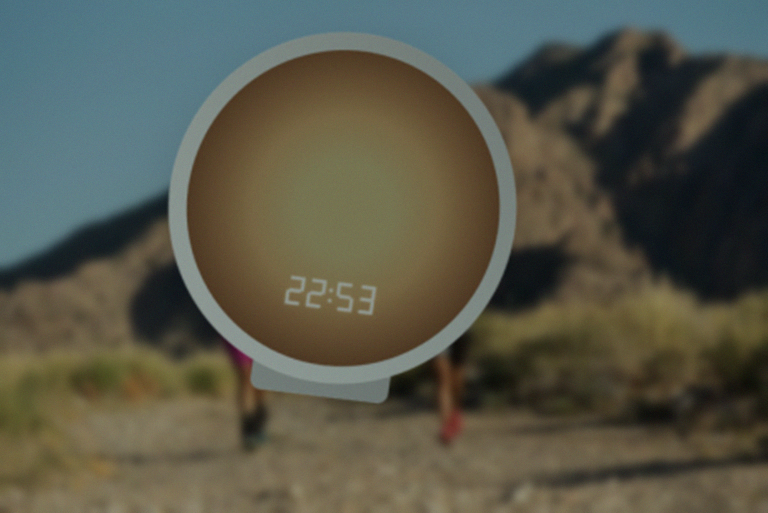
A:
22.53
